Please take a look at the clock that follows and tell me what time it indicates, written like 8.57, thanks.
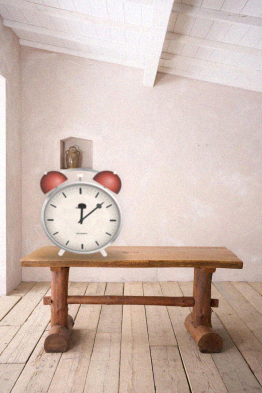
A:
12.08
